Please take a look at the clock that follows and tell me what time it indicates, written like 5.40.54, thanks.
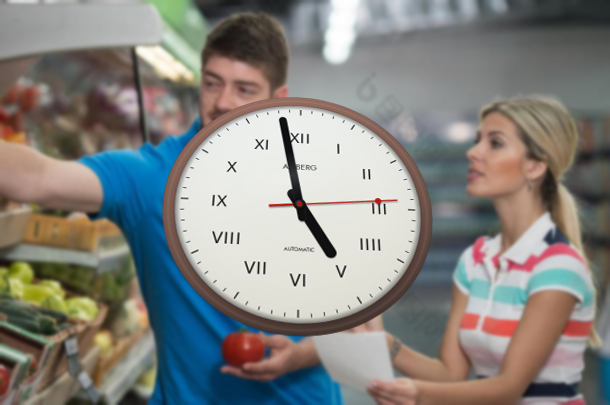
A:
4.58.14
